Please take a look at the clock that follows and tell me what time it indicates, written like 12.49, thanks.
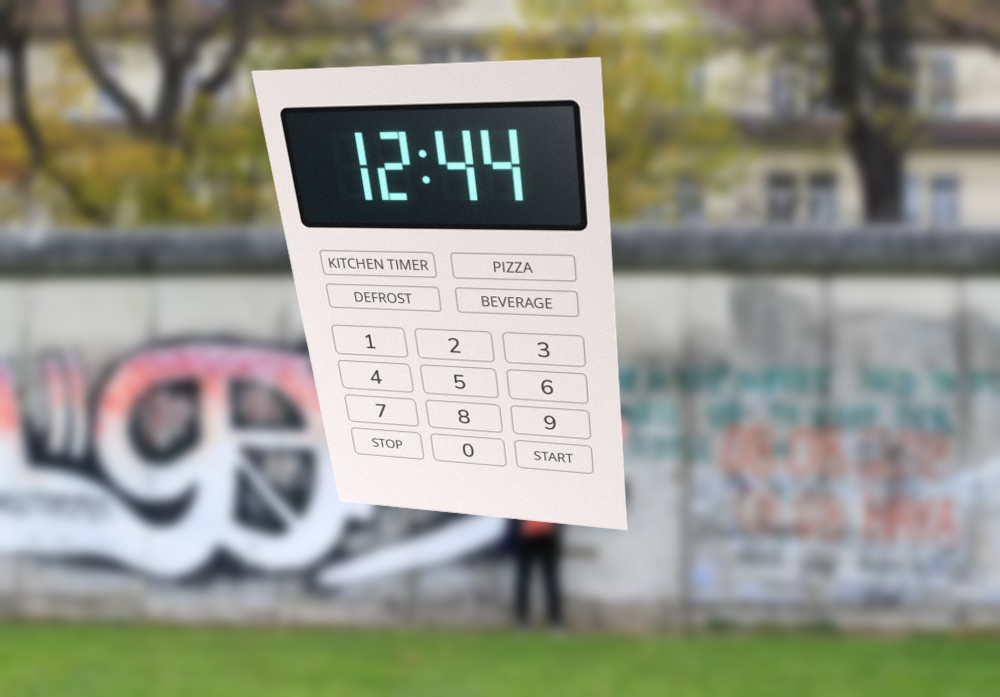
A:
12.44
